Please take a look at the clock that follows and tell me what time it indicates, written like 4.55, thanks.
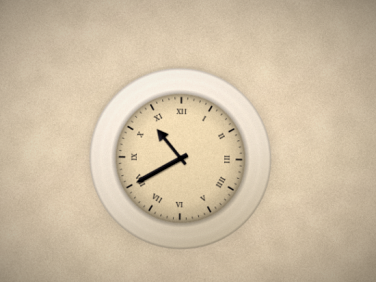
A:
10.40
